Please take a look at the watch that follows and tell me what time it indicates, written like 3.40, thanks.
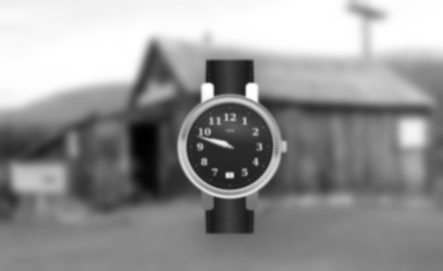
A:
9.48
